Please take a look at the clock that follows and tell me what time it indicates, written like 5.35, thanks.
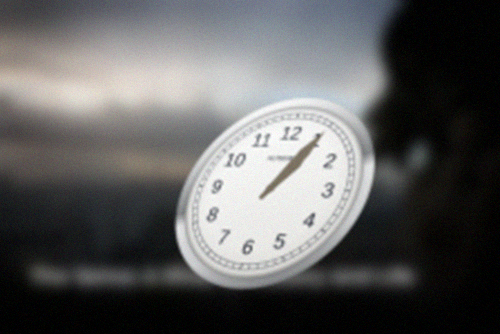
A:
1.05
